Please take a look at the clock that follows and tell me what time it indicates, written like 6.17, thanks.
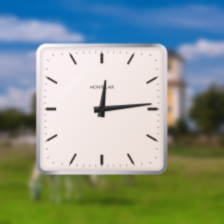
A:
12.14
